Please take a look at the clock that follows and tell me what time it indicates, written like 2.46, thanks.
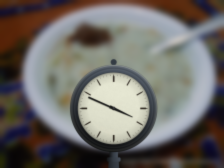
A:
3.49
